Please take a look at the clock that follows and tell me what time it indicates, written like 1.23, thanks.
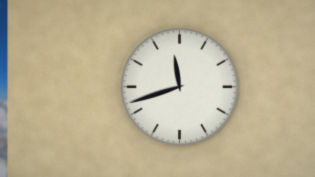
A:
11.42
